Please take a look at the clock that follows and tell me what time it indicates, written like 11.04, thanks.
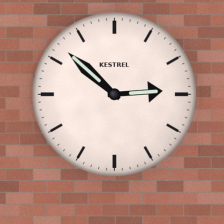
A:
2.52
